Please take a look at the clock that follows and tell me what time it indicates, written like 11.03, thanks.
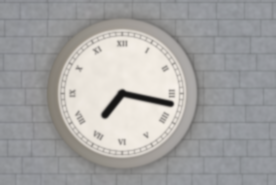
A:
7.17
